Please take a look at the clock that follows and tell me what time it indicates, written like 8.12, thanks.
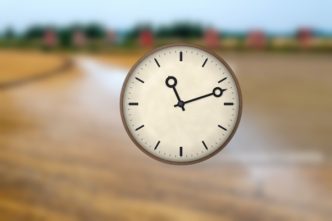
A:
11.12
